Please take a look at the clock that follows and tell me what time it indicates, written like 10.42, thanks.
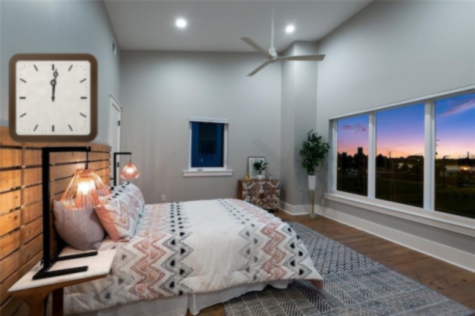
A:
12.01
